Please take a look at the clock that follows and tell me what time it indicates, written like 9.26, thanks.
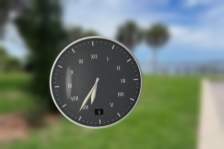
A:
6.36
